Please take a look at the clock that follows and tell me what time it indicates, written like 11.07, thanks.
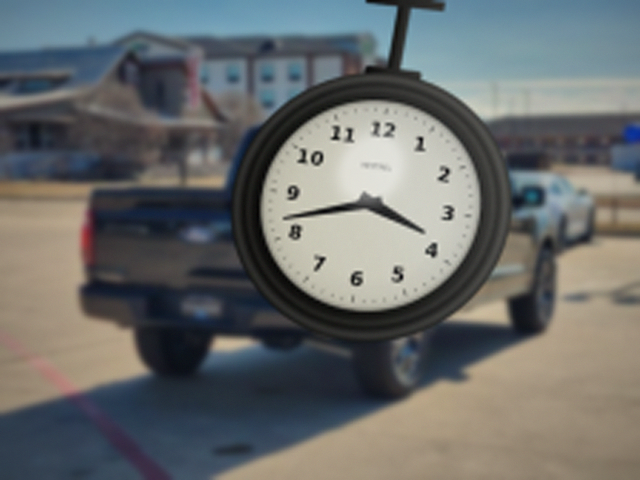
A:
3.42
